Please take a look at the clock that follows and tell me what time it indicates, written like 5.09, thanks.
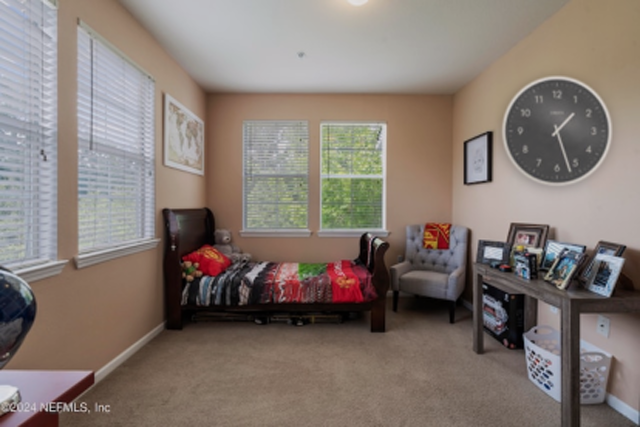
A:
1.27
